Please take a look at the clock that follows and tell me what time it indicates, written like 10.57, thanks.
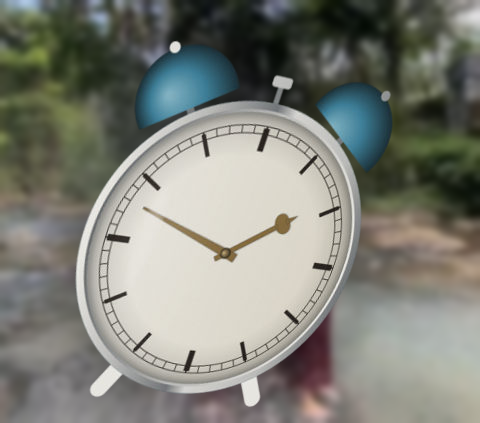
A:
1.48
